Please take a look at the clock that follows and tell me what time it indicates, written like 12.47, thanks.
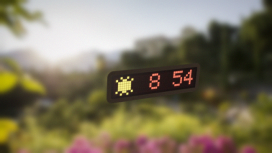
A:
8.54
